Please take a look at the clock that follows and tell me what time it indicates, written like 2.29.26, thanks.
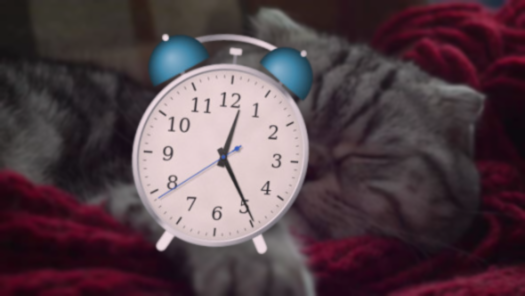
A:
12.24.39
